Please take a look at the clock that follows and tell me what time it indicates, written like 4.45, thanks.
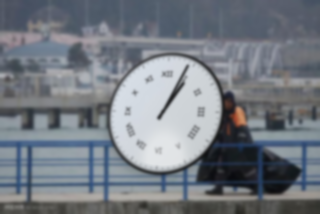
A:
1.04
